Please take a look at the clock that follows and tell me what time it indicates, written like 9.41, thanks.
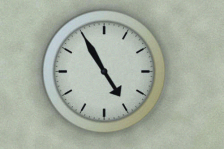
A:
4.55
